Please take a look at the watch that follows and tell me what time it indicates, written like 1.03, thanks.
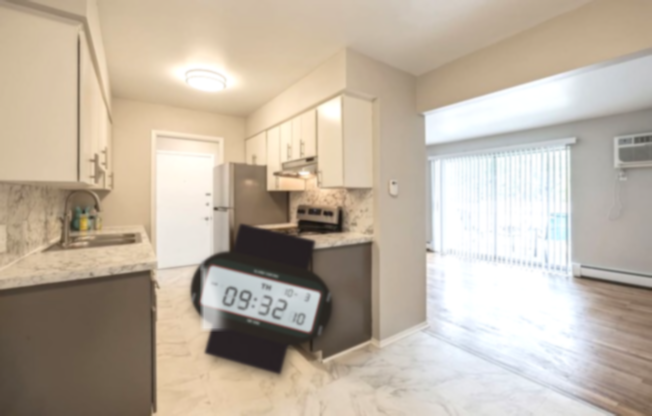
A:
9.32
